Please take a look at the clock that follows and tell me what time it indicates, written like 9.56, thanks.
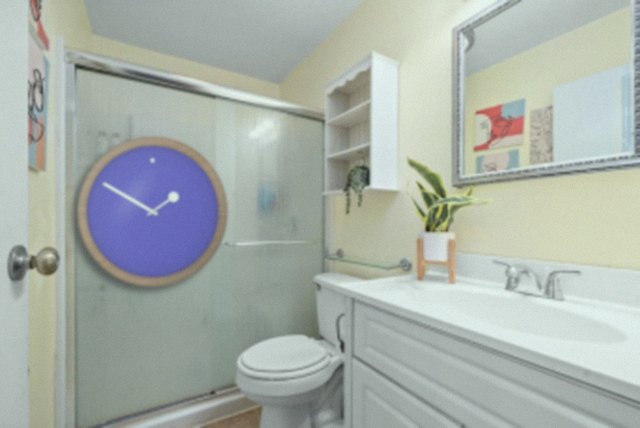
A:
1.50
